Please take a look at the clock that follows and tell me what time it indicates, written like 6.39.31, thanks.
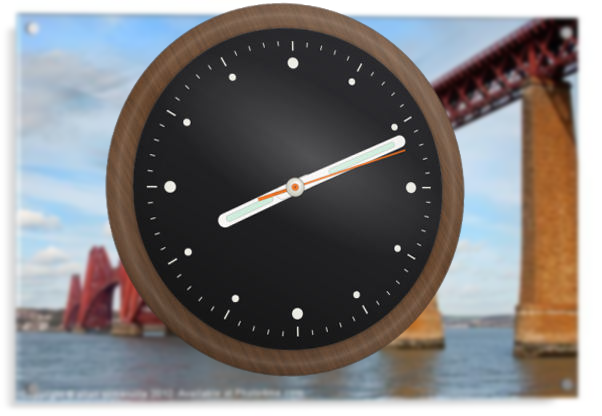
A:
8.11.12
